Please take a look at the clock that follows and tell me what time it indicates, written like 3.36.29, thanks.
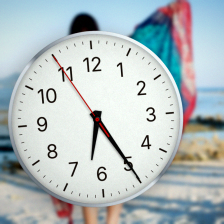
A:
6.24.55
